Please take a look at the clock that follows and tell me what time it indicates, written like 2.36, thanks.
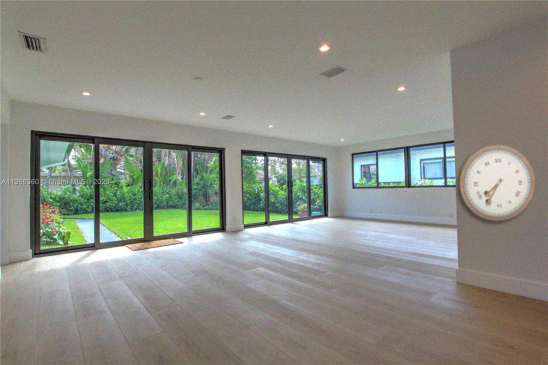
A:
7.35
